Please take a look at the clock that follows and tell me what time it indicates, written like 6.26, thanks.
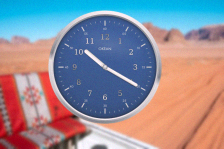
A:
10.20
